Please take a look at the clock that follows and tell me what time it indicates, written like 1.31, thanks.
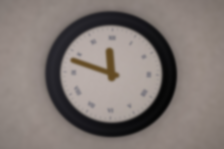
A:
11.48
